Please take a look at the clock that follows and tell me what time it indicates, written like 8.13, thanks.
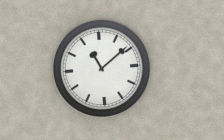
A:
11.09
